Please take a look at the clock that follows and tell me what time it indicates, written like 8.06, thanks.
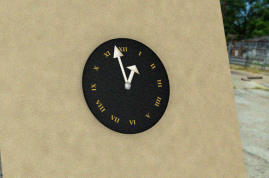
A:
12.58
